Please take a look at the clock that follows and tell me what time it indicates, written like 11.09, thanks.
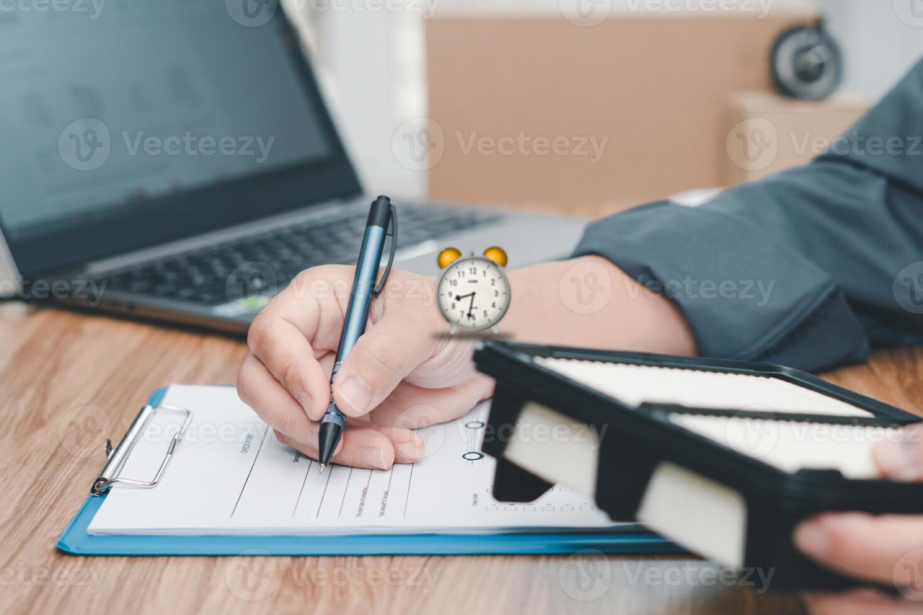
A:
8.32
